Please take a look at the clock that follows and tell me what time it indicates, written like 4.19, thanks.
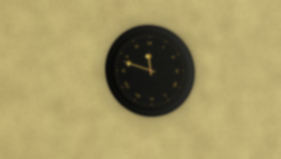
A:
11.48
